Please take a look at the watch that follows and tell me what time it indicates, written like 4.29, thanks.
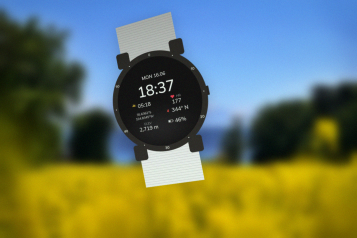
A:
18.37
